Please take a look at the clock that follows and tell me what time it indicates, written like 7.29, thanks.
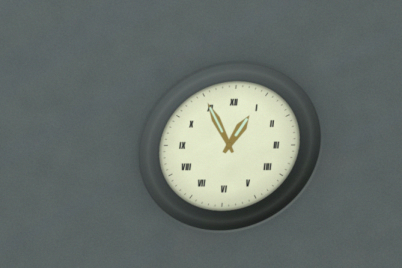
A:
12.55
